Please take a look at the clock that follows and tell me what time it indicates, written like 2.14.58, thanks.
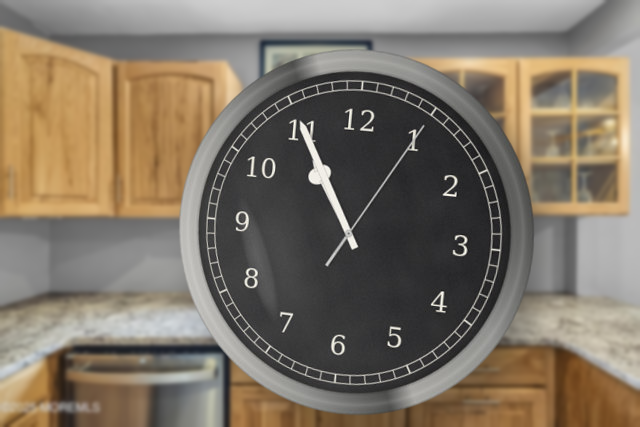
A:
10.55.05
